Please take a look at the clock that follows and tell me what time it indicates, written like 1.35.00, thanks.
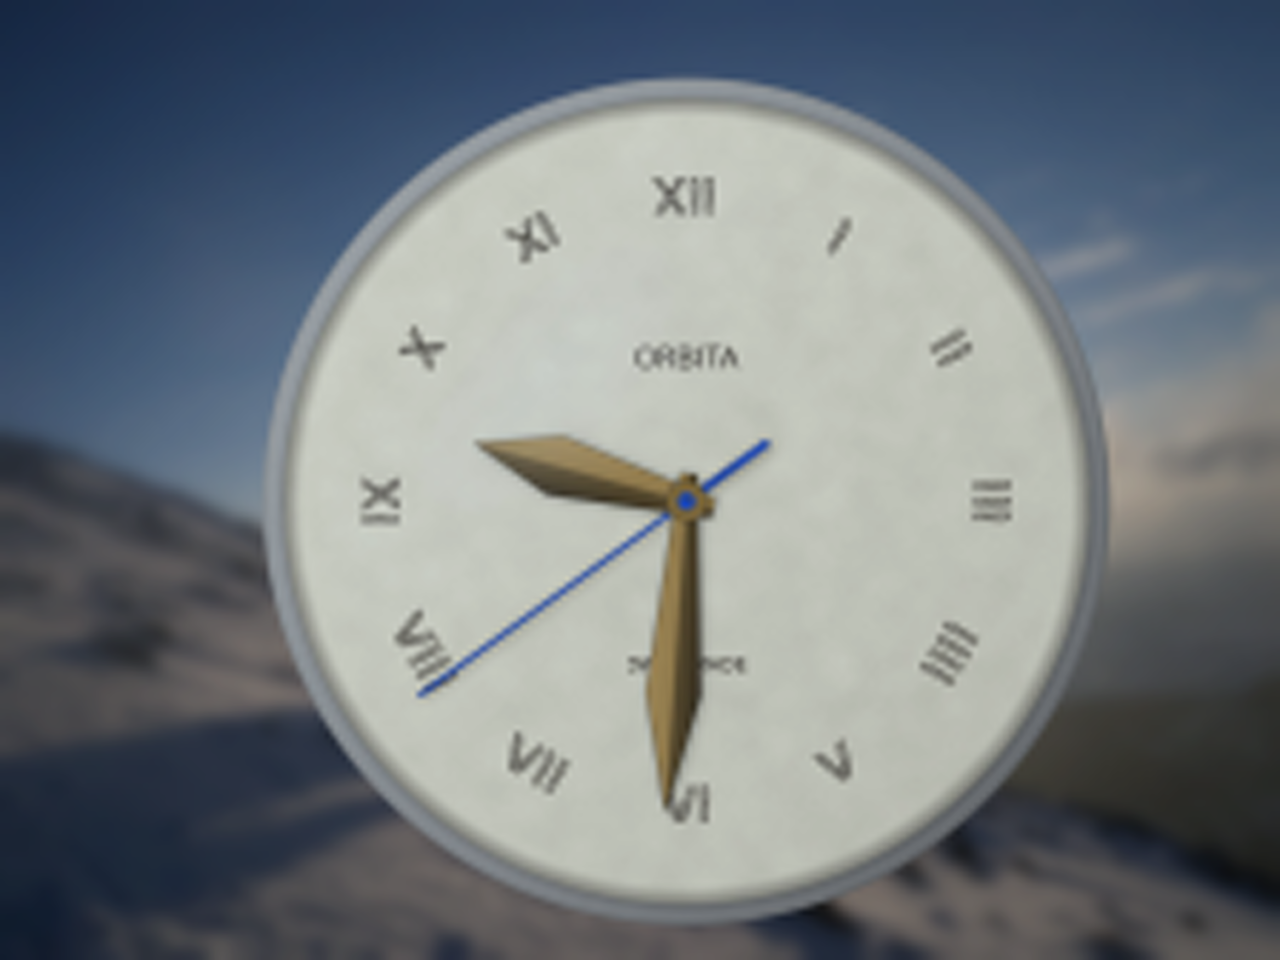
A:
9.30.39
